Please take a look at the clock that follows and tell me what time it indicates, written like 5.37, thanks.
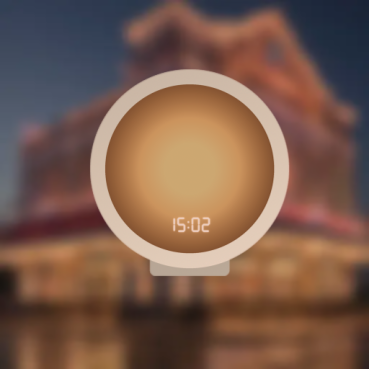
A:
15.02
